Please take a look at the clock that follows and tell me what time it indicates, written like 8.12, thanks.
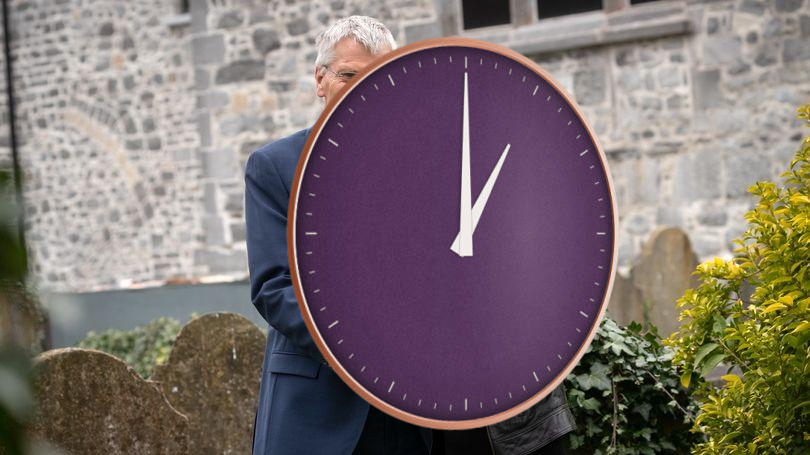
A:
1.00
